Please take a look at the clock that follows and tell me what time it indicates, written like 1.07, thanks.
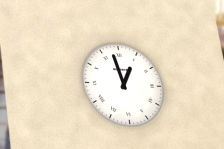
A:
12.58
